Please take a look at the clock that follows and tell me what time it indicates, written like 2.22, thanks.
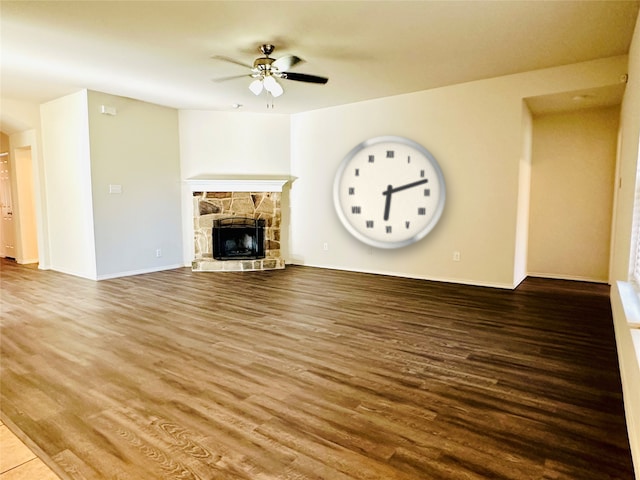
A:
6.12
